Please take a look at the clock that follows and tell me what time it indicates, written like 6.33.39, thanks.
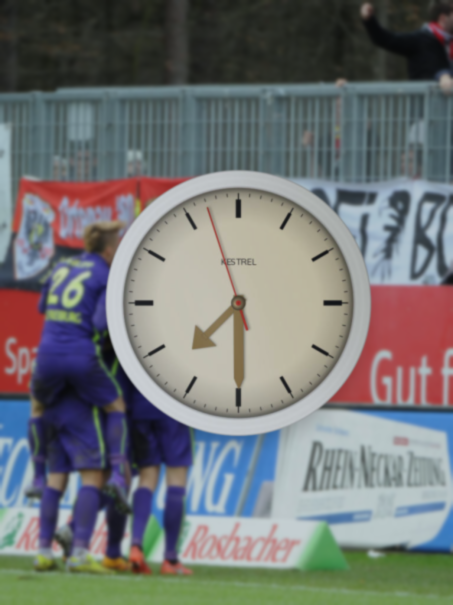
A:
7.29.57
